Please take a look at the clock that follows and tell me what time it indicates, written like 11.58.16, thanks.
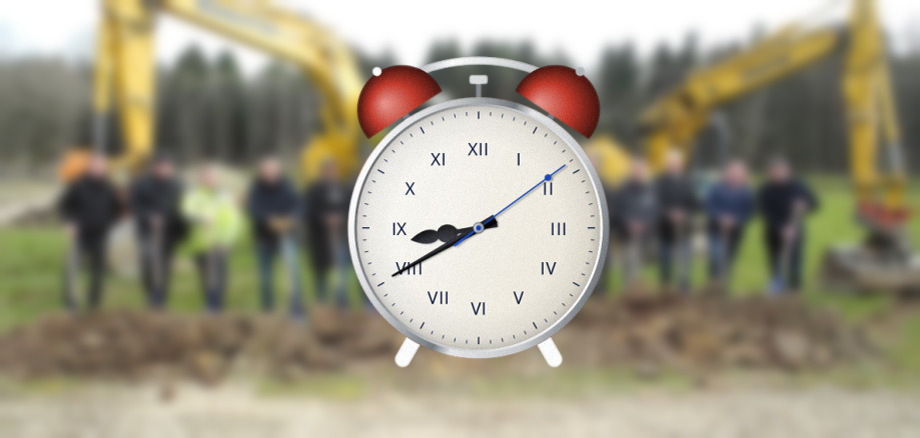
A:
8.40.09
